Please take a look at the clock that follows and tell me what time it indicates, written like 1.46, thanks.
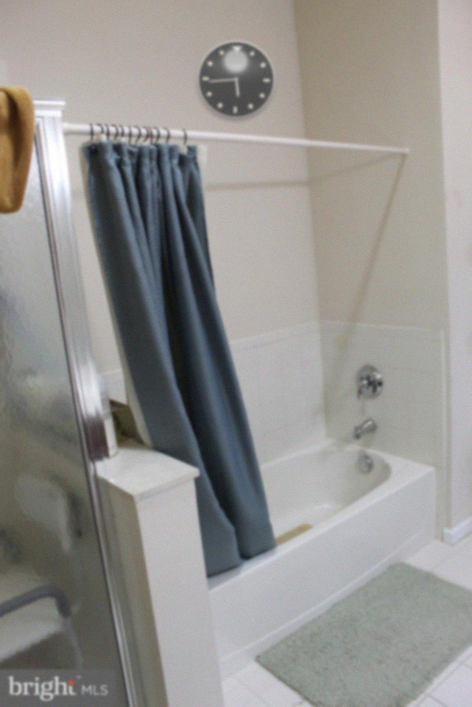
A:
5.44
